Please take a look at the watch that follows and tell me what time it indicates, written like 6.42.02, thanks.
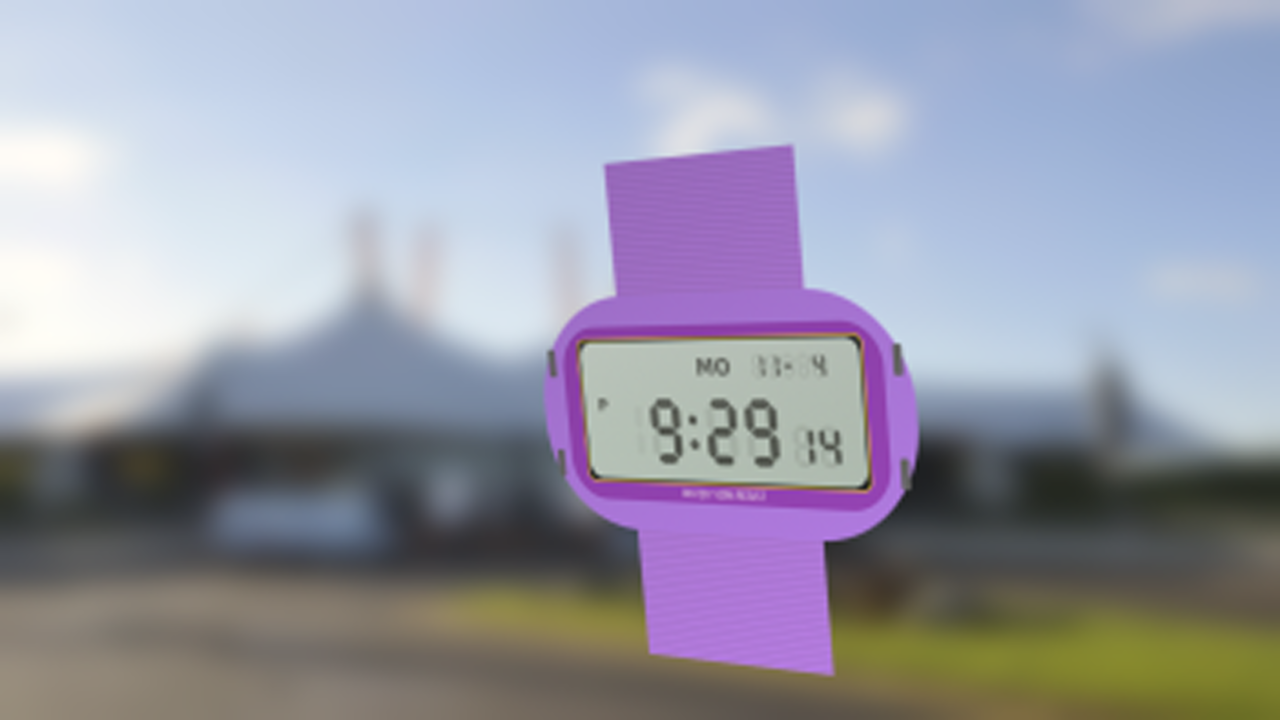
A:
9.29.14
